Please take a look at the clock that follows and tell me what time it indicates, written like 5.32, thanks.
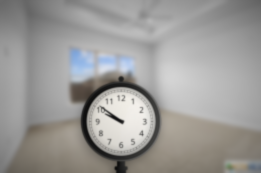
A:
9.51
